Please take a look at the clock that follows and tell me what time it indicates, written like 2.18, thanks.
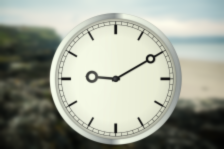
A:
9.10
